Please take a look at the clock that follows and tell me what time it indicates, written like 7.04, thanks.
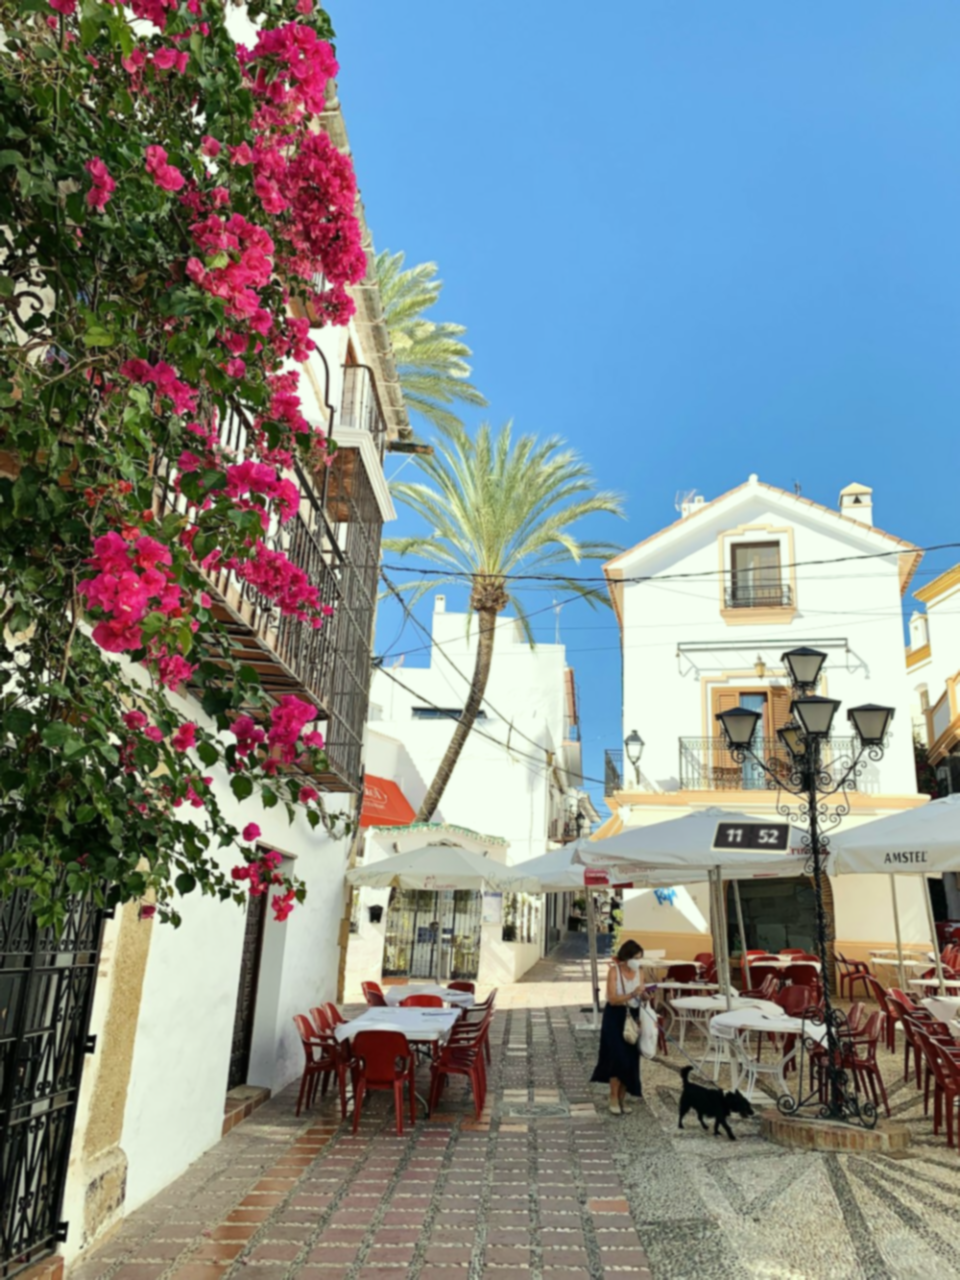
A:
11.52
